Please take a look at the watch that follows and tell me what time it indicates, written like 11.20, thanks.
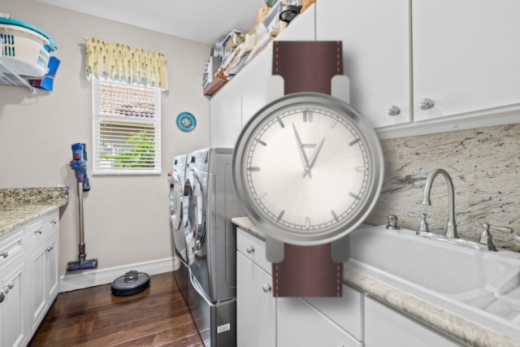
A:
12.57
